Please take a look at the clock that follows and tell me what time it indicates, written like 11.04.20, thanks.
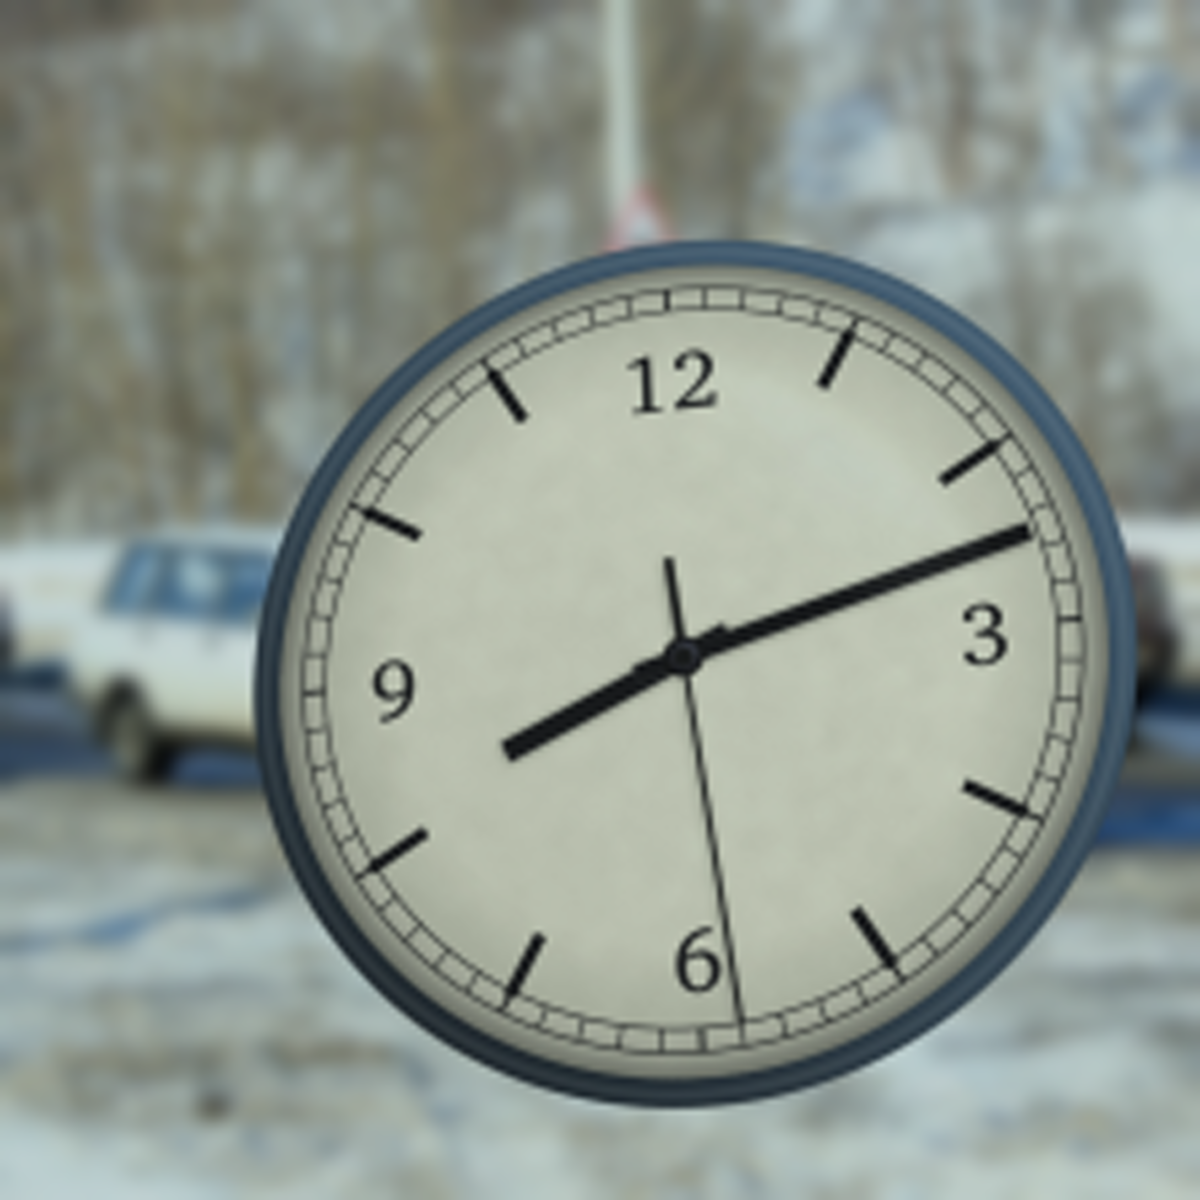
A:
8.12.29
